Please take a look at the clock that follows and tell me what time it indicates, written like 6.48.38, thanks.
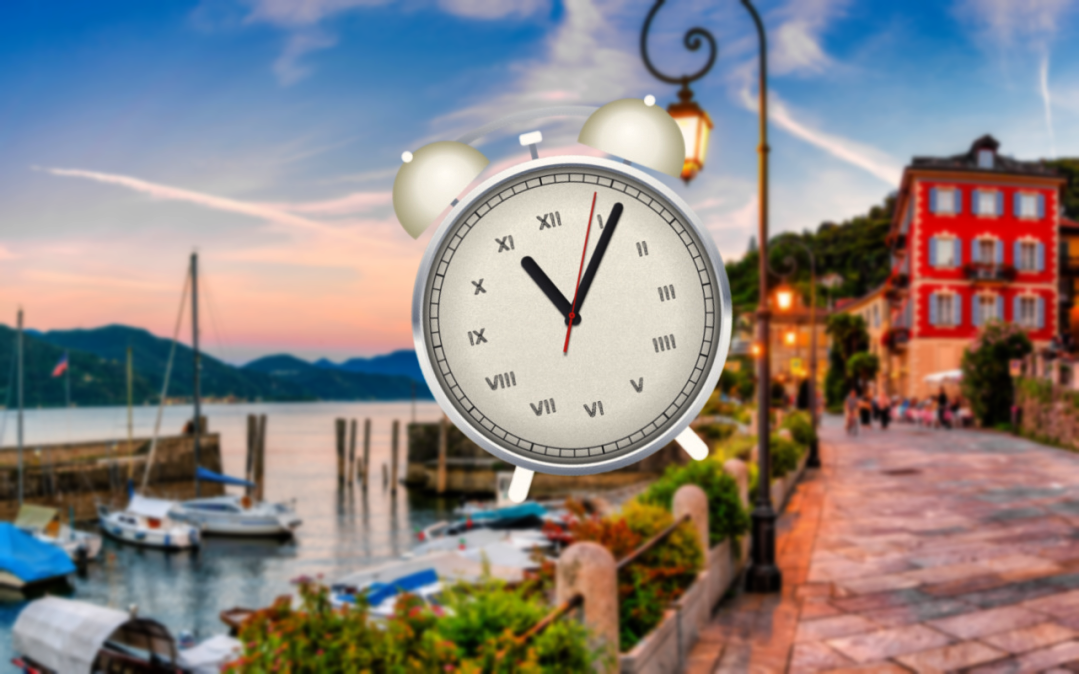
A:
11.06.04
